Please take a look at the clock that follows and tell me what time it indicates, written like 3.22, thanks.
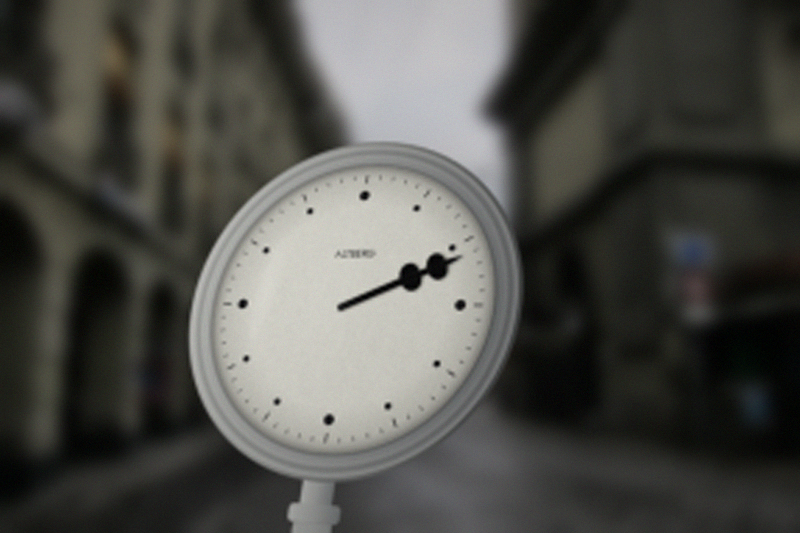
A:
2.11
